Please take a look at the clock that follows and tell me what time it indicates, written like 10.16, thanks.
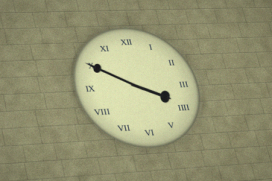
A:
3.50
